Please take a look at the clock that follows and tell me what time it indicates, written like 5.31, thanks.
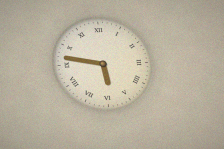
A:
5.47
